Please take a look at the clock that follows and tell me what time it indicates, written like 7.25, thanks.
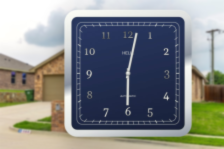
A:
6.02
